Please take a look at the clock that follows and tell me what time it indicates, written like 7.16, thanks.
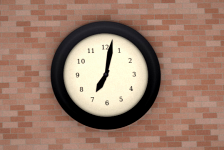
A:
7.02
